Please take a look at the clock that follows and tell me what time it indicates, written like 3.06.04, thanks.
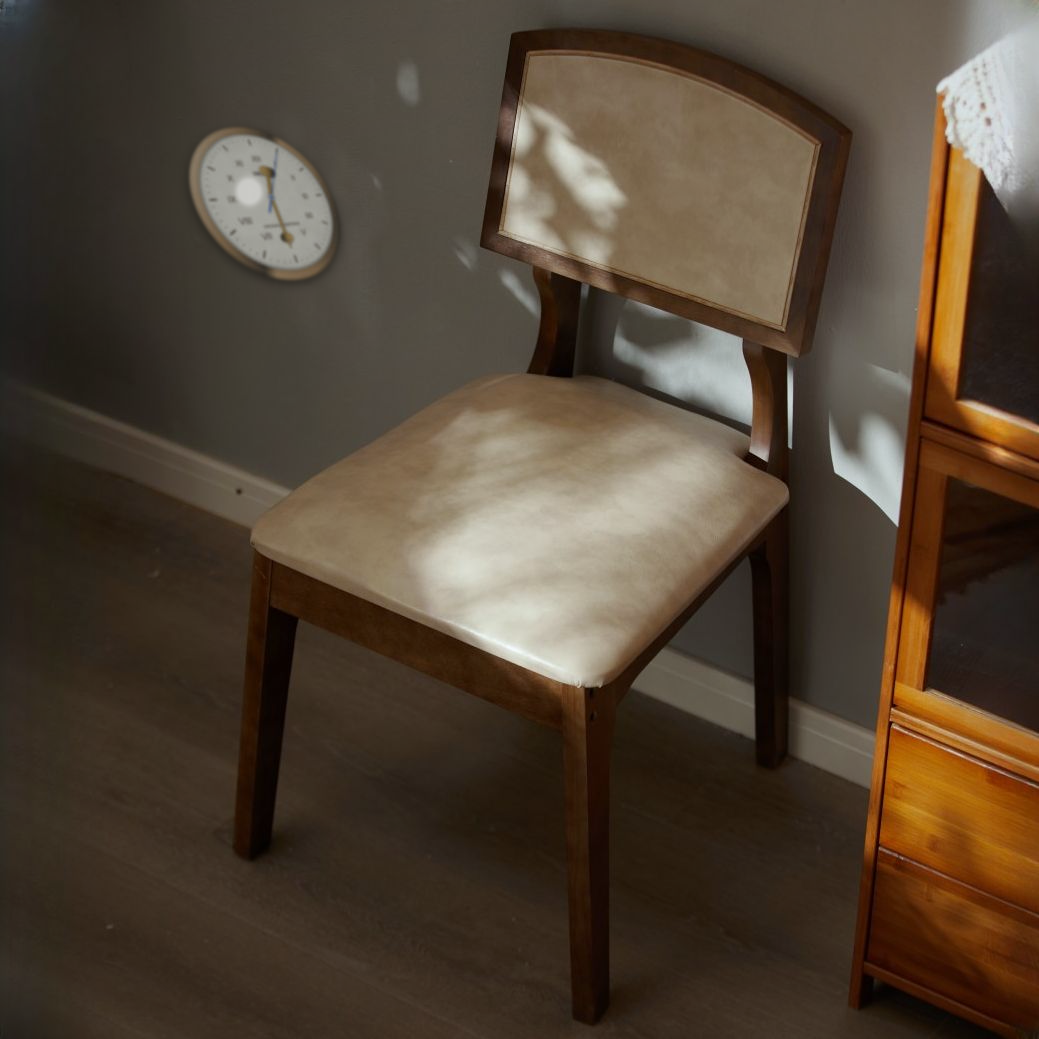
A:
12.30.05
